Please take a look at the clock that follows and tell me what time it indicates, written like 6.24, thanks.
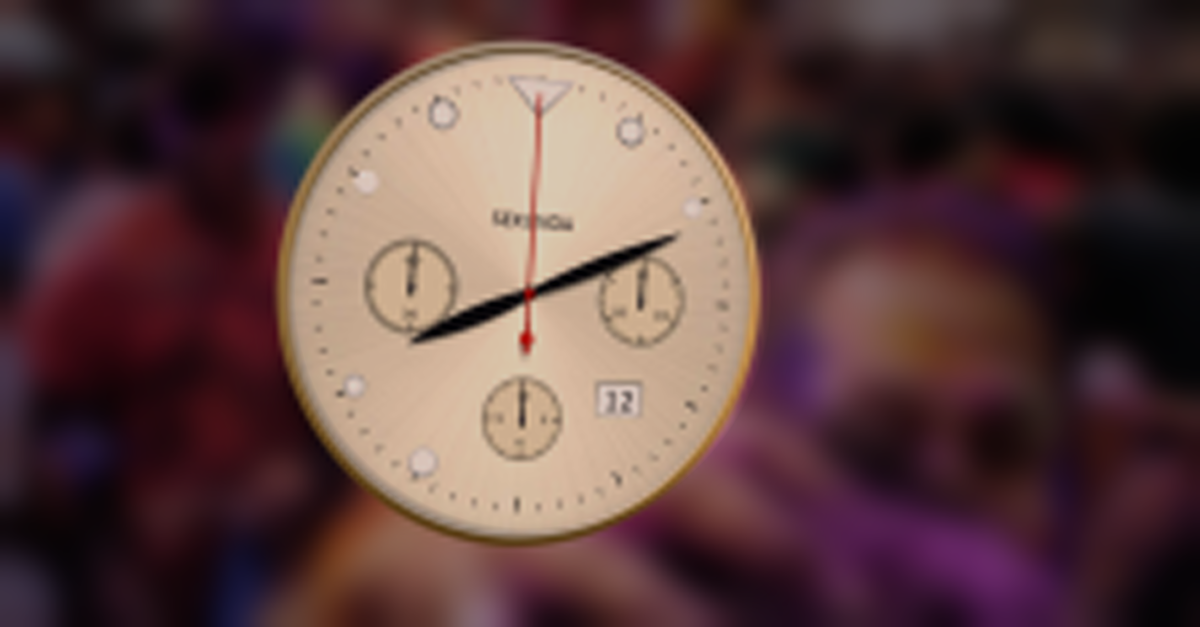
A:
8.11
